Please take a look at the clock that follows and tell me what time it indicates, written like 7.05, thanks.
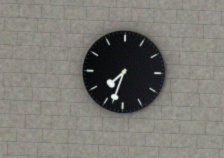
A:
7.33
